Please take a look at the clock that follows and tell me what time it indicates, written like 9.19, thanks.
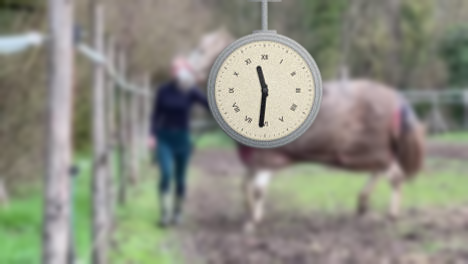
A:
11.31
